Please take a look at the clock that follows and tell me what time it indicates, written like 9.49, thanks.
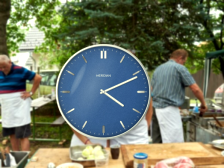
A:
4.11
